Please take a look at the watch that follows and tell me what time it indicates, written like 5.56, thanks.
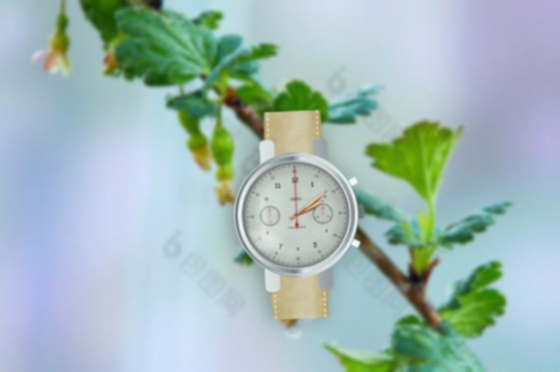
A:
2.09
